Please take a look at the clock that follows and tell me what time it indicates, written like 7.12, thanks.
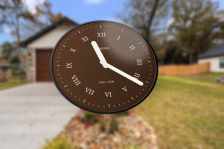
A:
11.21
